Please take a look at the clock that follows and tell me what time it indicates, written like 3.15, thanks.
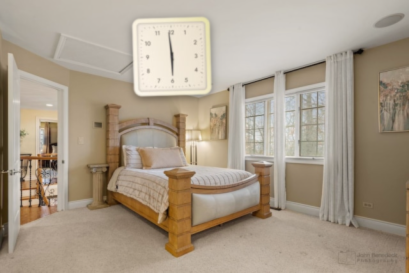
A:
5.59
